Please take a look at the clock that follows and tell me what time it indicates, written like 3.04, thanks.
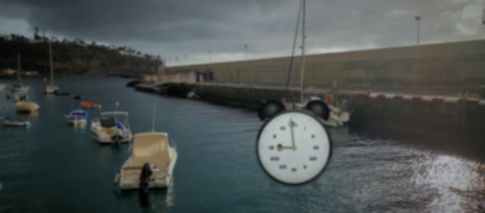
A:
8.59
